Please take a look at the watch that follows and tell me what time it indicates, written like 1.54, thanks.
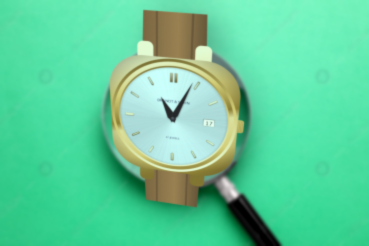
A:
11.04
